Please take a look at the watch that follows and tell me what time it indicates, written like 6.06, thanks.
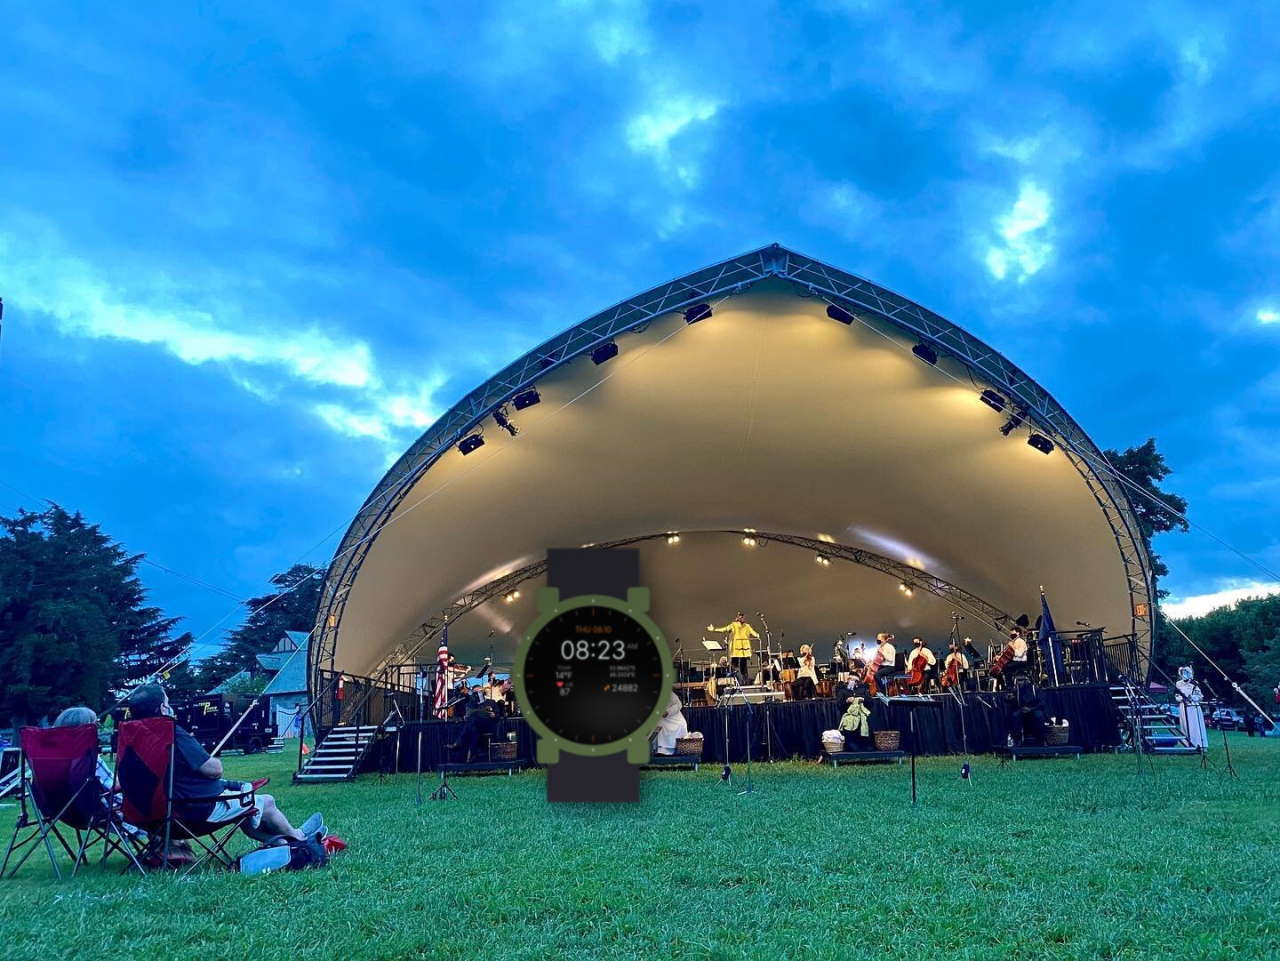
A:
8.23
